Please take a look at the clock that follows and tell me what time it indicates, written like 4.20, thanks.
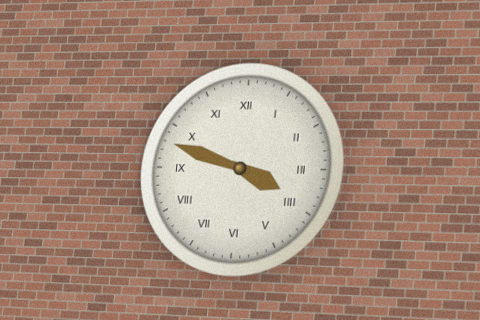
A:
3.48
